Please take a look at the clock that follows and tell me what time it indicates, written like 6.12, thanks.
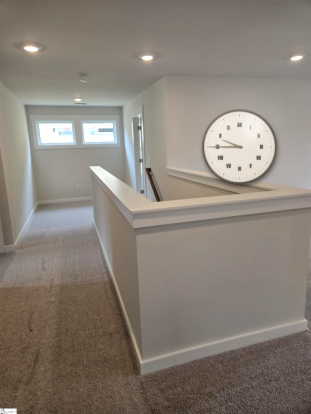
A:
9.45
